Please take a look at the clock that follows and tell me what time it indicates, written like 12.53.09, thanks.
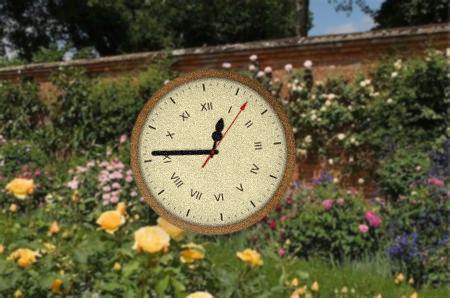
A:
12.46.07
